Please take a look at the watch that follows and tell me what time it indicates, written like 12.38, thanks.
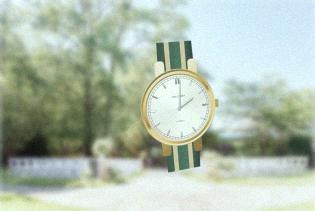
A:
2.01
